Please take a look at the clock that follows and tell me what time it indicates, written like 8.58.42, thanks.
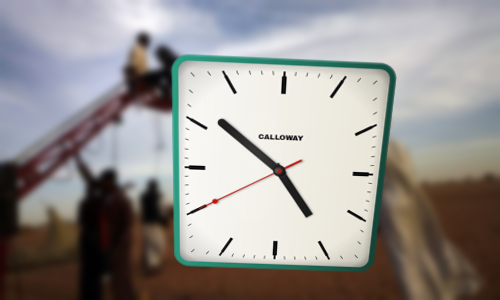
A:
4.51.40
